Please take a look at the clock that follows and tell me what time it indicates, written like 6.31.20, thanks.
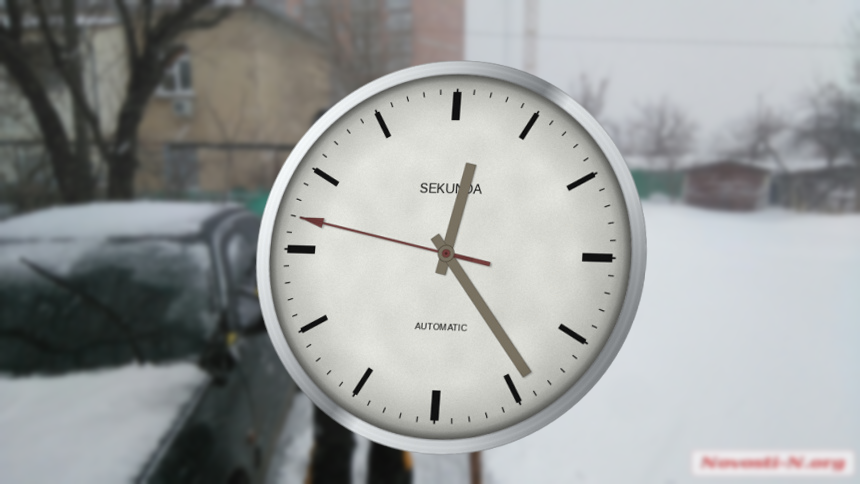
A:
12.23.47
